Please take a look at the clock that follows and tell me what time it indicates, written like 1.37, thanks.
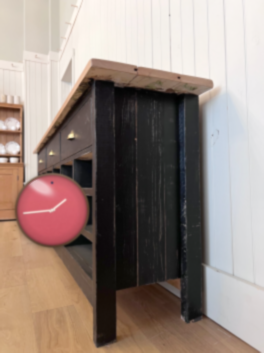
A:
1.44
